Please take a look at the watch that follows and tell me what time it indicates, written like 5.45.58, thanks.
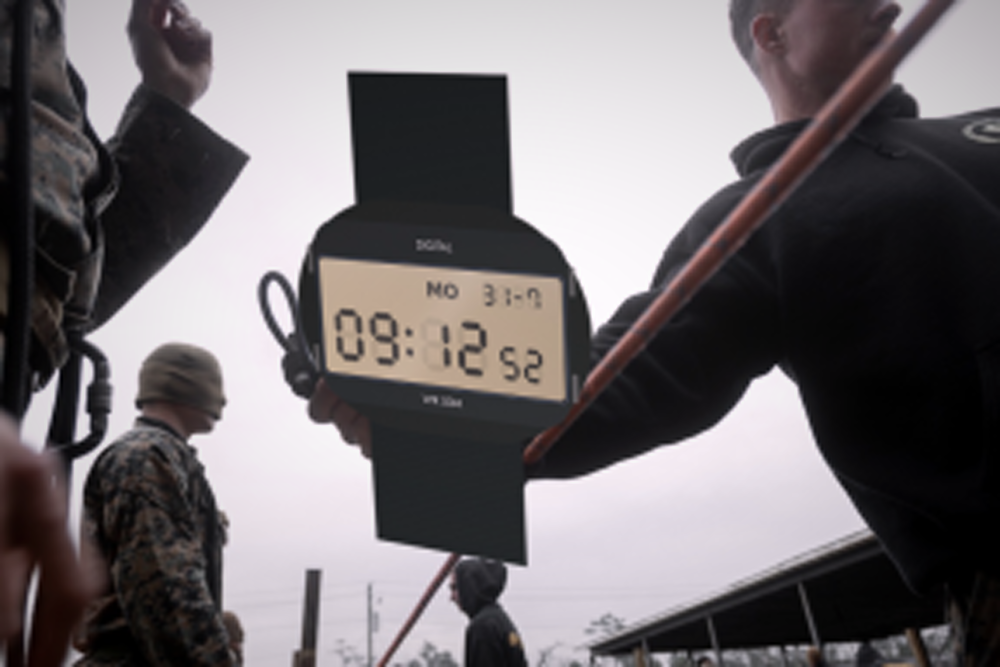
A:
9.12.52
